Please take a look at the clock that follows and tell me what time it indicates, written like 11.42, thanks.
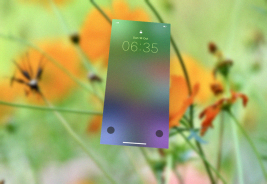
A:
6.35
